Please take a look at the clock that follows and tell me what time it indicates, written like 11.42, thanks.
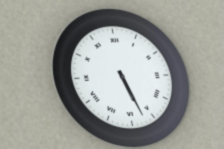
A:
5.27
